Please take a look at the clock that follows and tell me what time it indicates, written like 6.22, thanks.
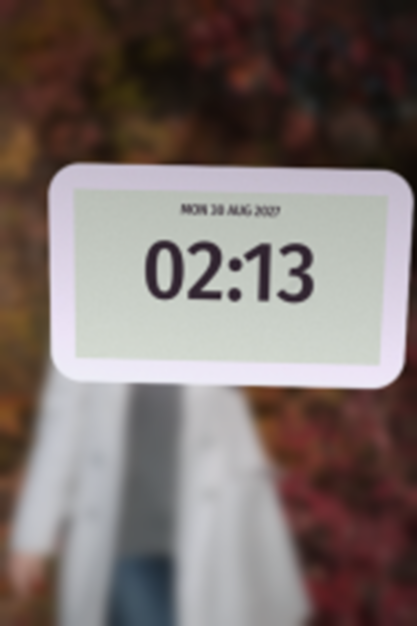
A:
2.13
